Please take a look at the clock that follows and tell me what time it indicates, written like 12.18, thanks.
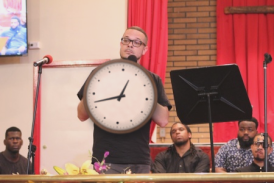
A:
12.42
